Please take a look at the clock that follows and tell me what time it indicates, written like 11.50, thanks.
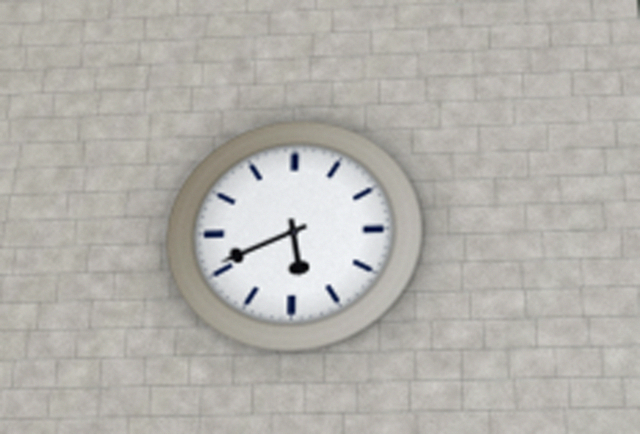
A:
5.41
